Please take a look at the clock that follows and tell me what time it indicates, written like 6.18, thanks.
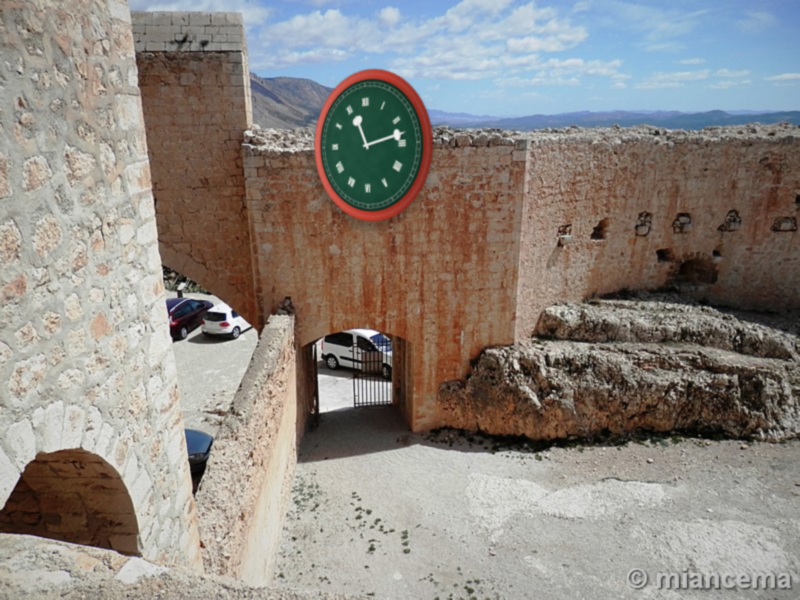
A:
11.13
